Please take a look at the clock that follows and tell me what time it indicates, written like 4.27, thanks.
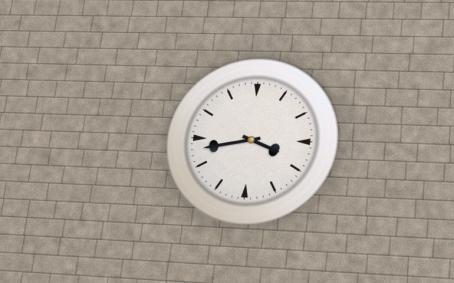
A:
3.43
